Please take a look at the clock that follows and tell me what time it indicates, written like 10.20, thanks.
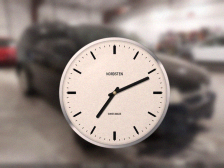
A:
7.11
